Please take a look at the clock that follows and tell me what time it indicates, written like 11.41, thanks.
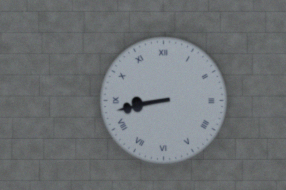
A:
8.43
